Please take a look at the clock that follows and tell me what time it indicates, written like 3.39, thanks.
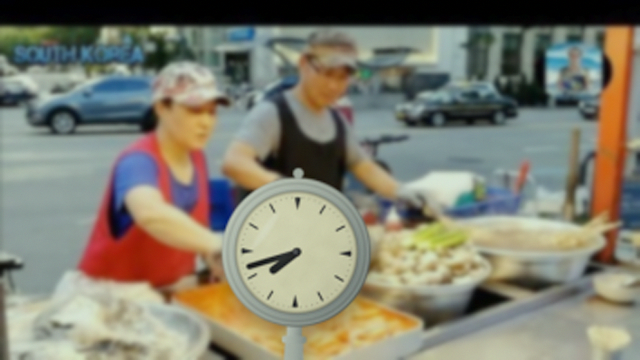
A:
7.42
